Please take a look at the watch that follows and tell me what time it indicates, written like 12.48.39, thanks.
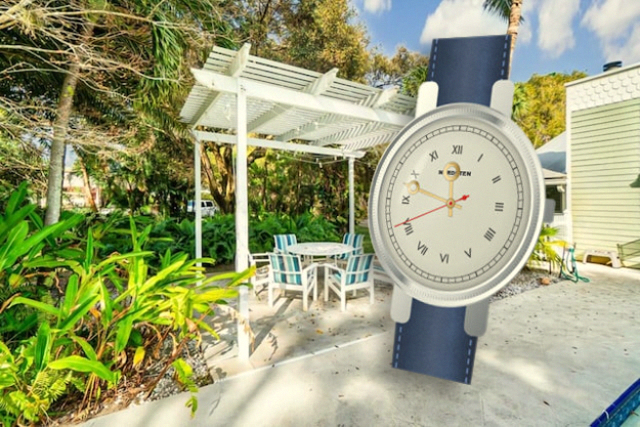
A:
11.47.41
